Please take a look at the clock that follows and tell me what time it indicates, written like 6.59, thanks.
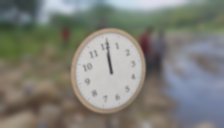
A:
12.01
